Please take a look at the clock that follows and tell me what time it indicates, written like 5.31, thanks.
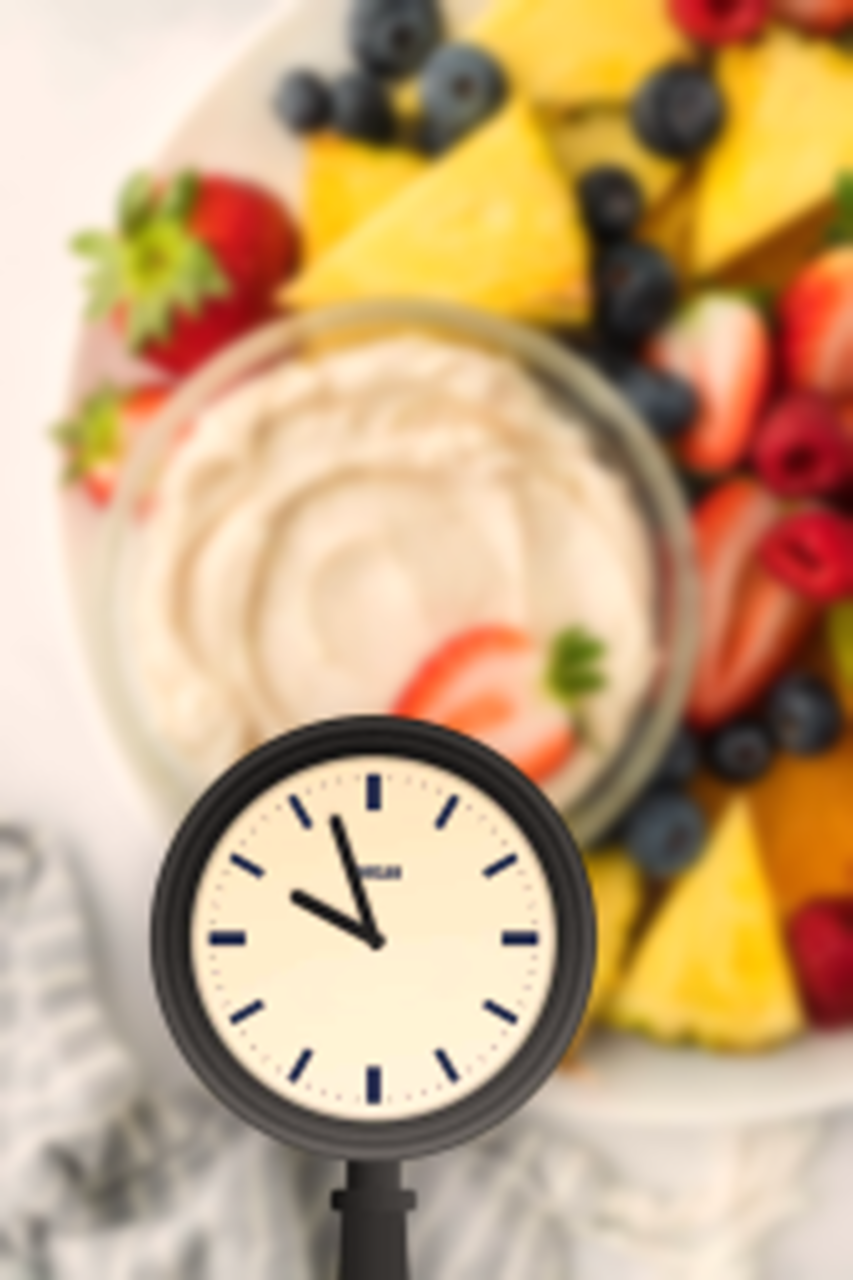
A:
9.57
